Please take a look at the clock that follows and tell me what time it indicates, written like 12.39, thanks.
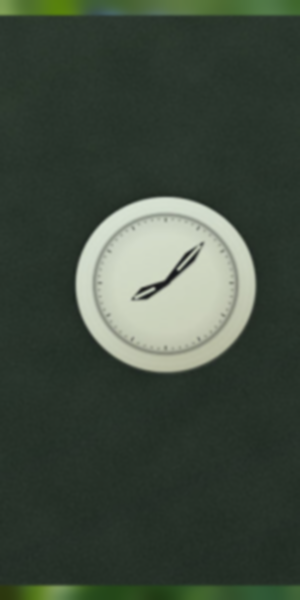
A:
8.07
